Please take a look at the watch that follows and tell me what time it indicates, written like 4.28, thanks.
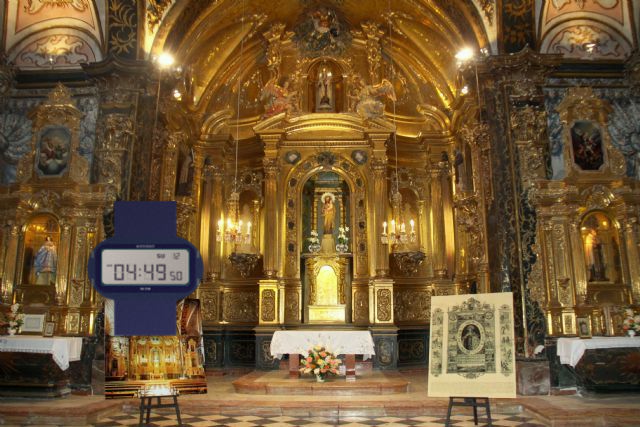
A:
4.49
